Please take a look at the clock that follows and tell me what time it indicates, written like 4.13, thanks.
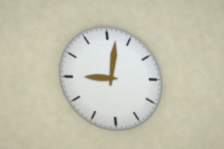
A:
9.02
